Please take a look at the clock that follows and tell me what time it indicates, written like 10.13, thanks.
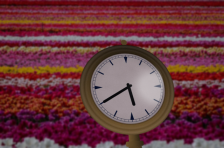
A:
5.40
